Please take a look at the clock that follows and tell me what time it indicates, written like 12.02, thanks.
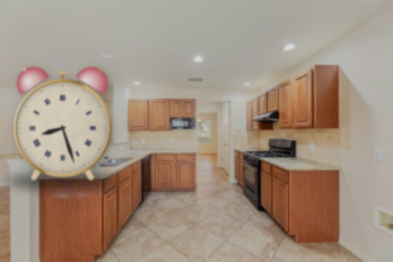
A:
8.27
